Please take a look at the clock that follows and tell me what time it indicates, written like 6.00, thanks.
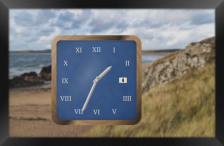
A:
1.34
